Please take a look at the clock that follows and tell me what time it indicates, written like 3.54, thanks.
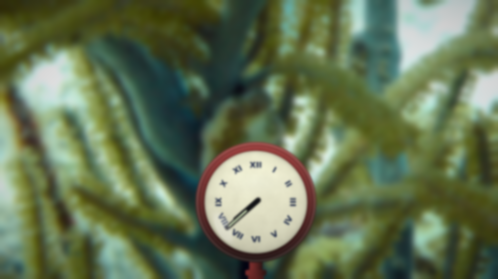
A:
7.38
